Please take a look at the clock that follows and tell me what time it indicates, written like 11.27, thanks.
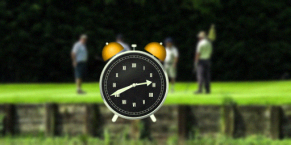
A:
2.41
